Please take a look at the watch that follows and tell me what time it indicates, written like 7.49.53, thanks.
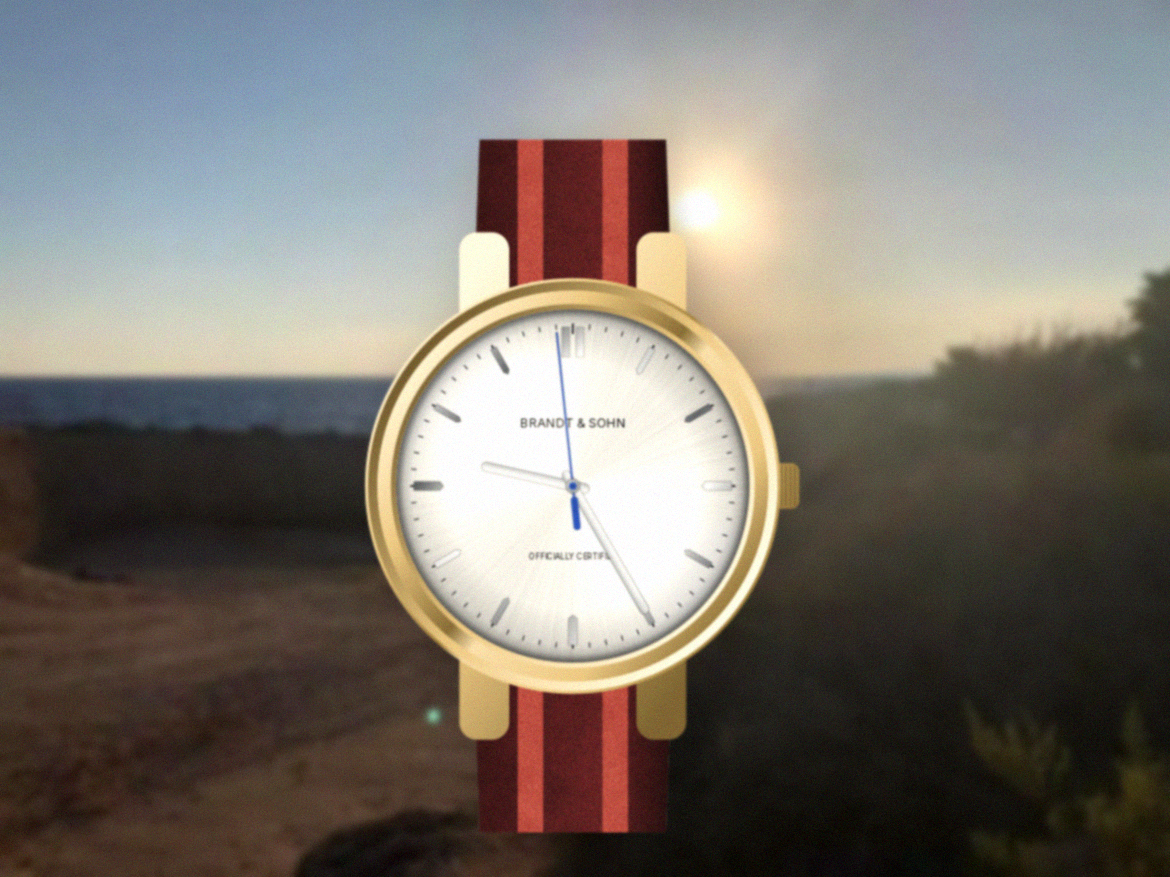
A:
9.24.59
